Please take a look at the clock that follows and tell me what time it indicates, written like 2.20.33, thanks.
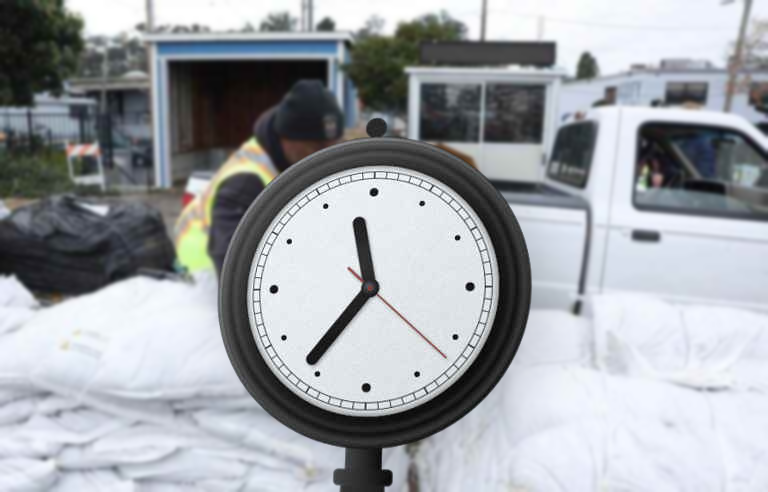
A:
11.36.22
